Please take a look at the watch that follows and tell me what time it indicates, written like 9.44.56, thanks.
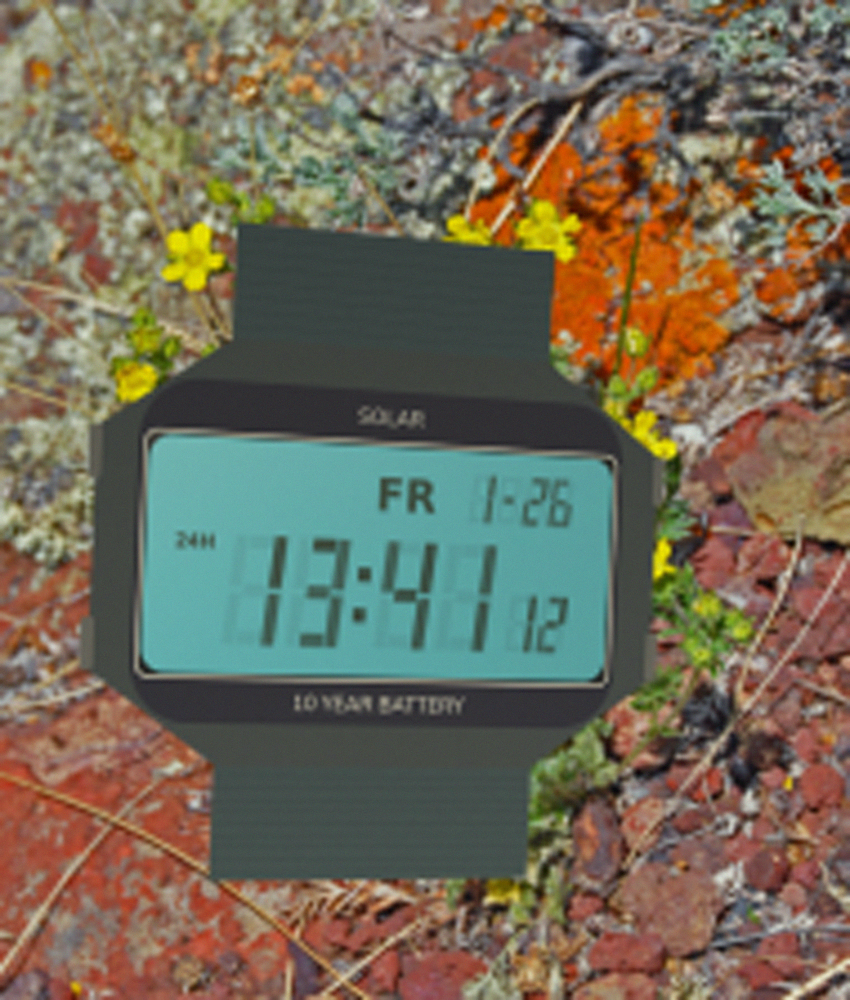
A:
13.41.12
